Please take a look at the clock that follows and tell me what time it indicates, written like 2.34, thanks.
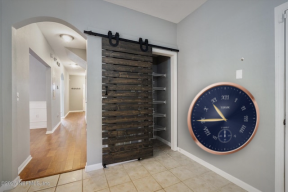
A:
10.45
